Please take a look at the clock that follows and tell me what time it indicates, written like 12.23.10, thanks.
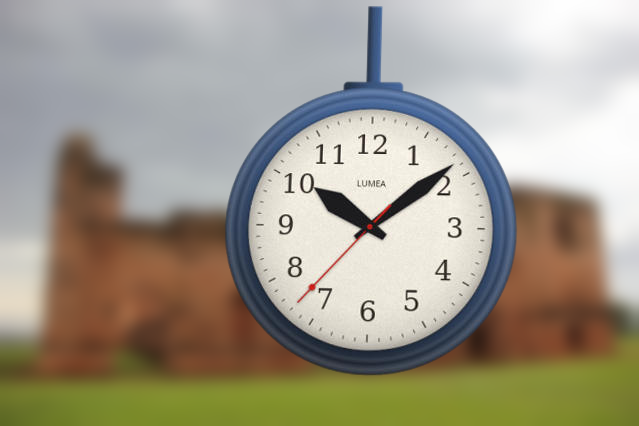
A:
10.08.37
